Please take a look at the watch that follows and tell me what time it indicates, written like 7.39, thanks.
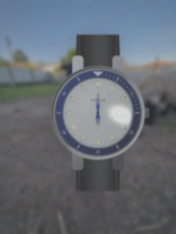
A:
6.00
